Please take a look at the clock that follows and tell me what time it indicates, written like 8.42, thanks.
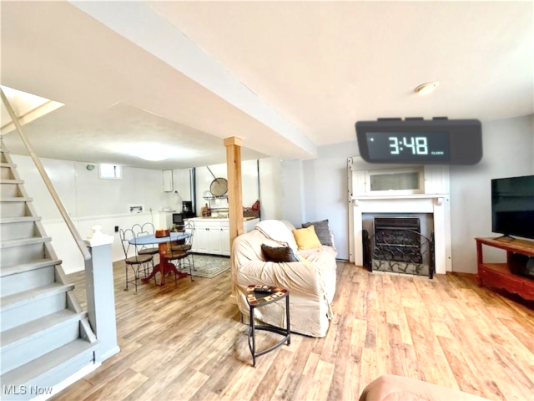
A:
3.48
